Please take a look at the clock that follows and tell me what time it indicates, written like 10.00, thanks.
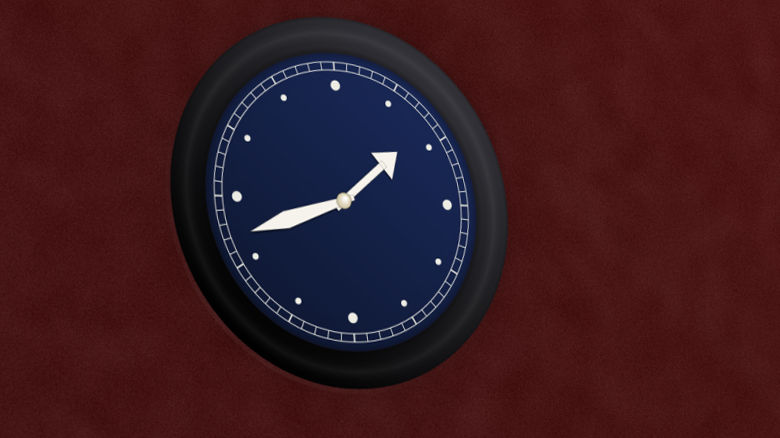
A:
1.42
